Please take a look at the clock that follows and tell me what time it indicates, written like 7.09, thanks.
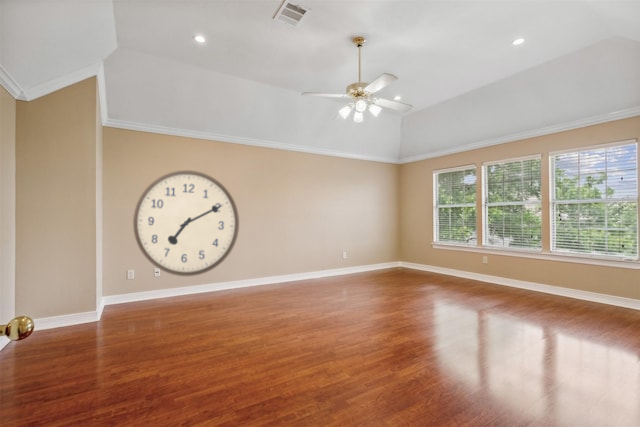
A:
7.10
